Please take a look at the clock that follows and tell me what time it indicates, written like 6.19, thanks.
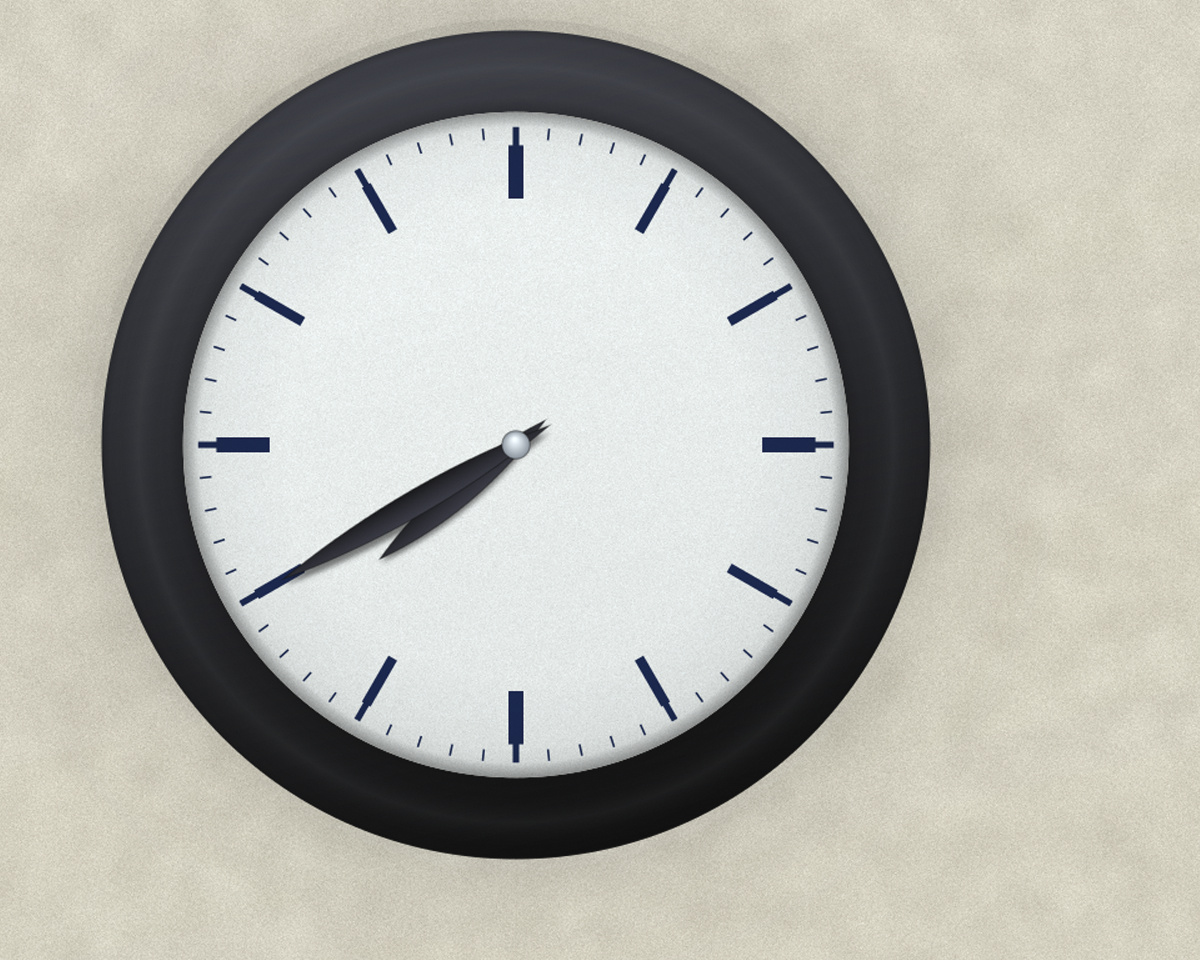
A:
7.40
